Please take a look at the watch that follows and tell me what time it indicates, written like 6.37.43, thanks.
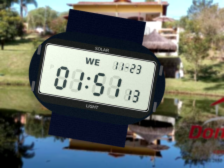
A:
1.51.13
